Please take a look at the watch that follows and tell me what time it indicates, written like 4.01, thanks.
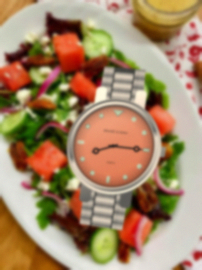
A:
8.15
